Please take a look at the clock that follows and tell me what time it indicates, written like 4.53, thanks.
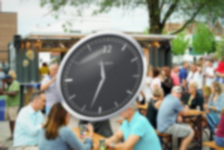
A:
11.33
